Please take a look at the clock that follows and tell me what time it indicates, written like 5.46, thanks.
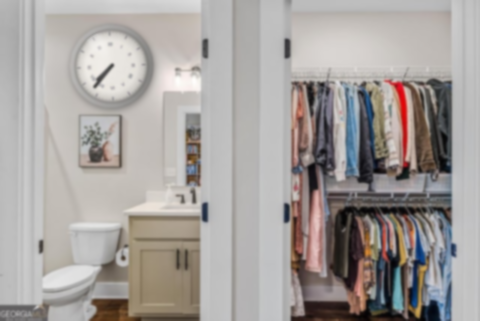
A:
7.37
